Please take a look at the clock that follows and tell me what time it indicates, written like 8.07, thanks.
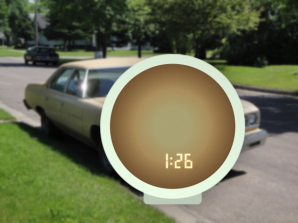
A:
1.26
